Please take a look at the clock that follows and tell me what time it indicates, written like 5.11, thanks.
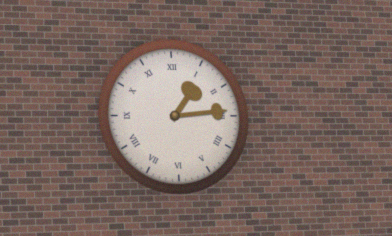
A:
1.14
